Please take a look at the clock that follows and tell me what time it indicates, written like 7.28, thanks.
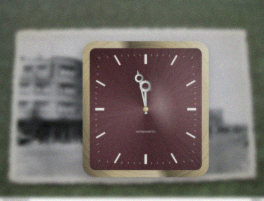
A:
11.58
